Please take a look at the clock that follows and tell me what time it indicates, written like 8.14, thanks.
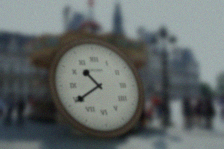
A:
10.40
